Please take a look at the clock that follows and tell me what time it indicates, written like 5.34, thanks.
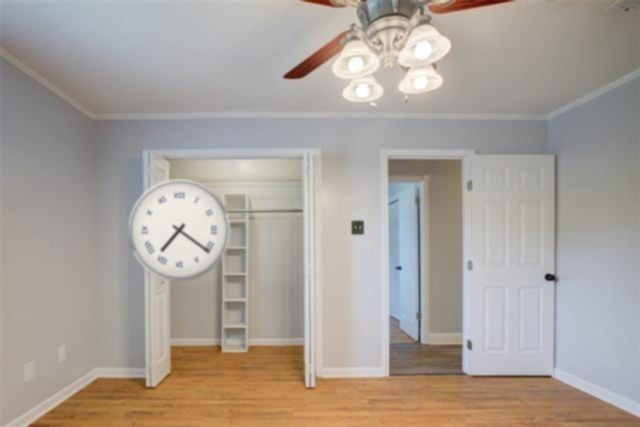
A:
7.21
